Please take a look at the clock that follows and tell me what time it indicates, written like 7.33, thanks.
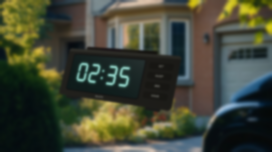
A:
2.35
